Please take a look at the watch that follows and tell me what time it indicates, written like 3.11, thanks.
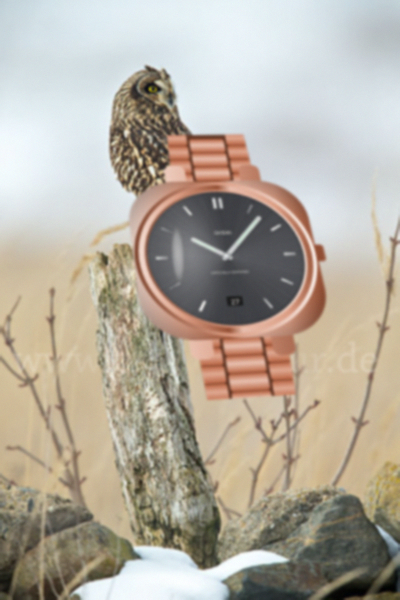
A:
10.07
